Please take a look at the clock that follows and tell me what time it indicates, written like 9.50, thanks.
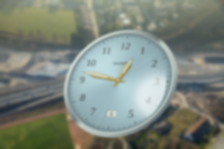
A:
12.47
